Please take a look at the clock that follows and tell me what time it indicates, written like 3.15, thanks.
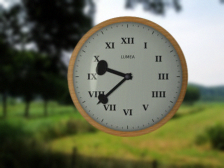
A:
9.38
